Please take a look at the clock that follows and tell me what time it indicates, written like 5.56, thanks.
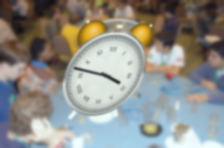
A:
3.47
